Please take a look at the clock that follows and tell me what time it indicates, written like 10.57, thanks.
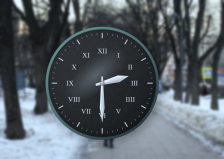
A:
2.30
